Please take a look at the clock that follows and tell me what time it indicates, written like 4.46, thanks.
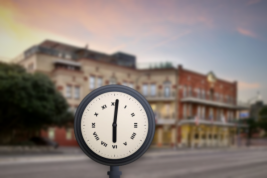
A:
6.01
